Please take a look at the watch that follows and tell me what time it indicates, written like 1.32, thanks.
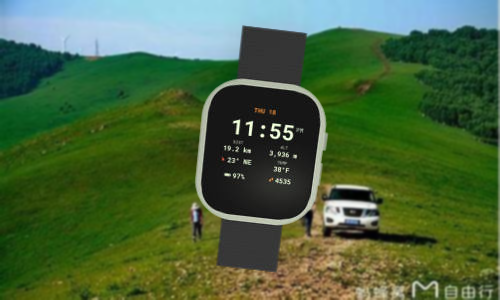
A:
11.55
